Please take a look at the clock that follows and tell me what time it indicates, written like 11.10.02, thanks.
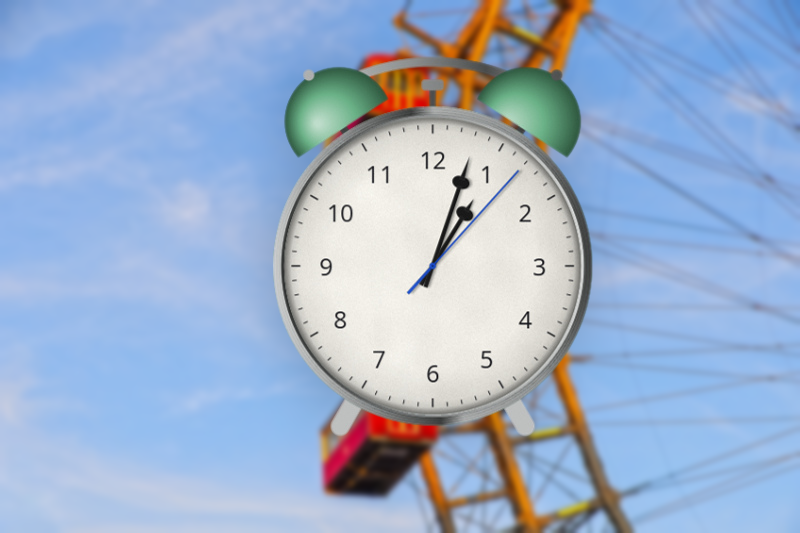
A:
1.03.07
